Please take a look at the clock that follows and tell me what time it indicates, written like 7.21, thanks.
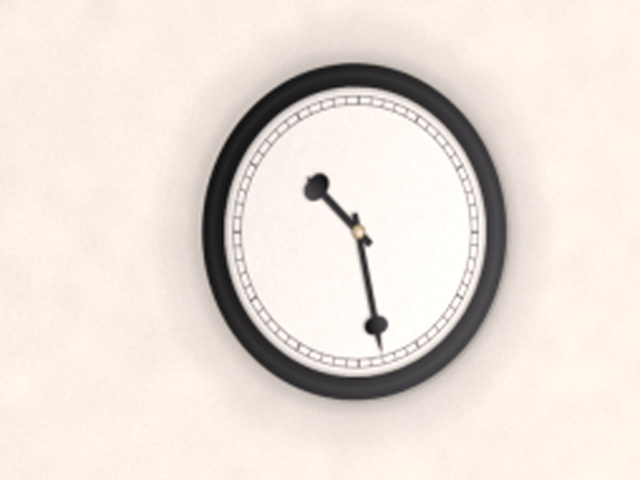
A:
10.28
